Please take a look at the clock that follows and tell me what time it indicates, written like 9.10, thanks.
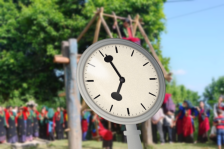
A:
6.56
